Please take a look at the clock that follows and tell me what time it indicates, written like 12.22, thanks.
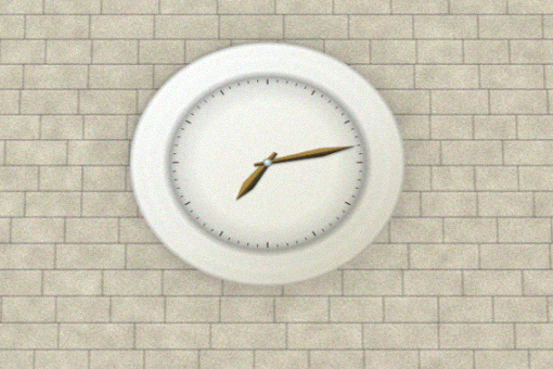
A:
7.13
